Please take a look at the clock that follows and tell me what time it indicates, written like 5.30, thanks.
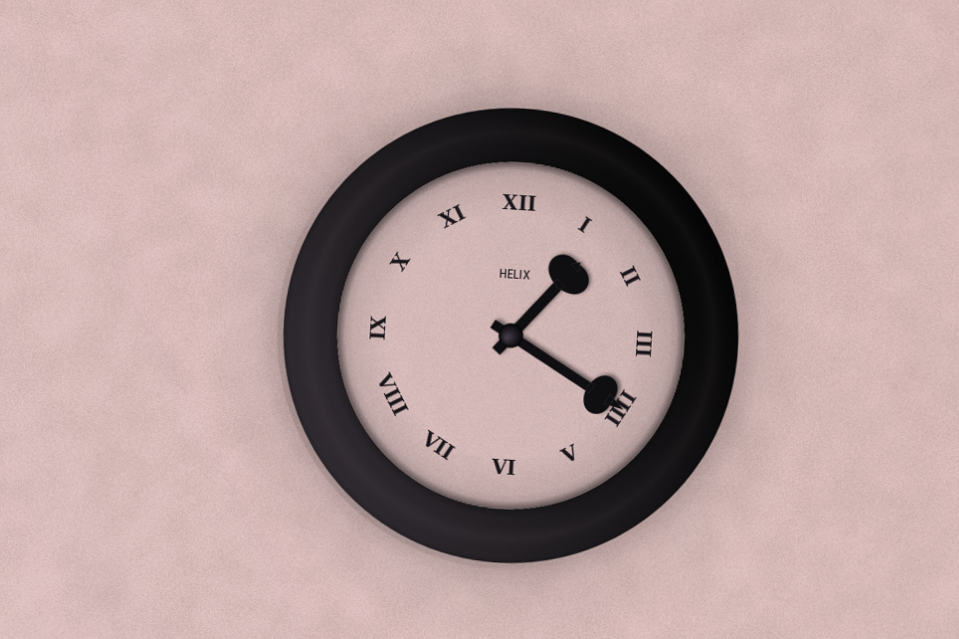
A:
1.20
